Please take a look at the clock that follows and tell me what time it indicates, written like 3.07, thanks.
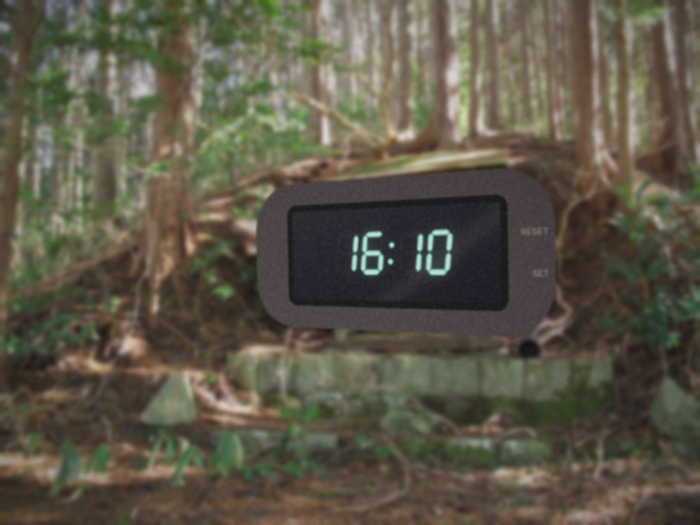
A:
16.10
